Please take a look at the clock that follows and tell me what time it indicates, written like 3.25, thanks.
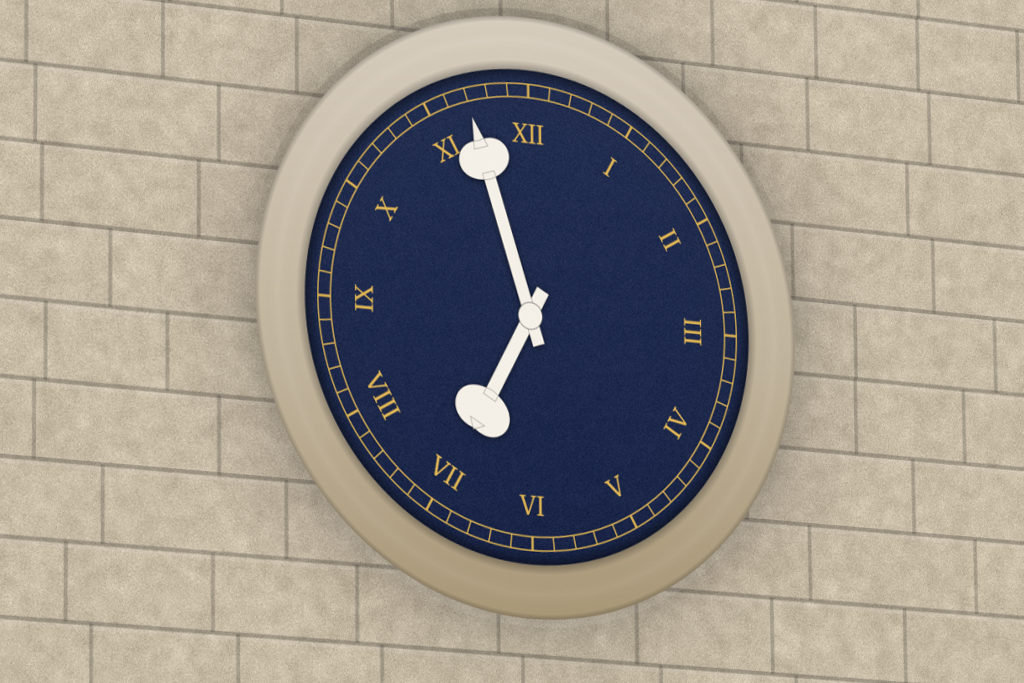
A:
6.57
